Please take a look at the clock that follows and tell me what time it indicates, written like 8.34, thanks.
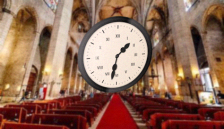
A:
1.32
